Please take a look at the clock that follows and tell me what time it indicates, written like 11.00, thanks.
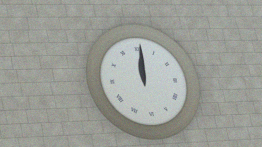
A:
12.01
